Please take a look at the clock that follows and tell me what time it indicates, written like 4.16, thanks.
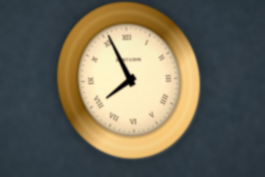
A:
7.56
